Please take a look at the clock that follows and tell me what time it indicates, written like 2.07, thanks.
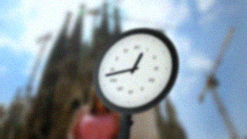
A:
12.43
